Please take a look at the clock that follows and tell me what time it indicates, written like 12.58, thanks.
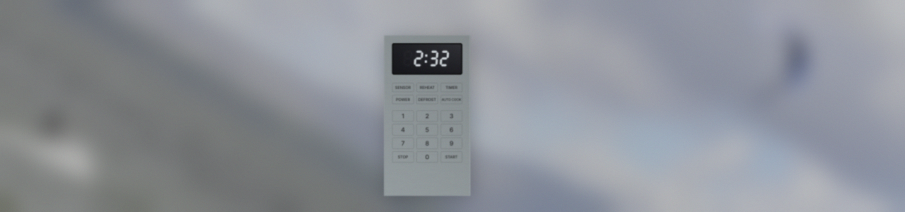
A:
2.32
